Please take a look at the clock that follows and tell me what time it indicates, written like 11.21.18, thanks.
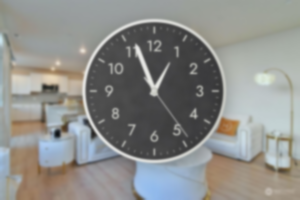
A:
12.56.24
